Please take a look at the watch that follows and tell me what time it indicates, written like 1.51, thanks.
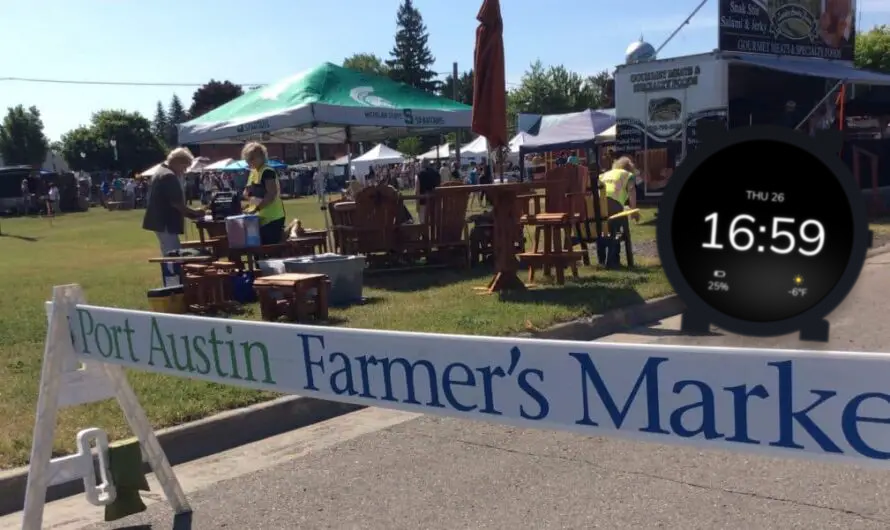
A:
16.59
